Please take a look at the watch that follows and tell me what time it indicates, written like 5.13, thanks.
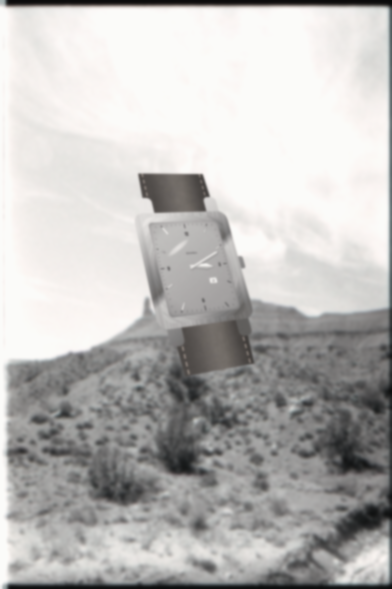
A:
3.11
